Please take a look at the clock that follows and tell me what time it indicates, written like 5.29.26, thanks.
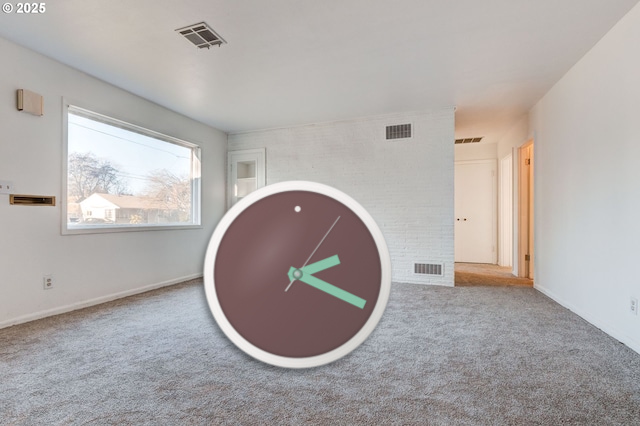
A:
2.19.06
